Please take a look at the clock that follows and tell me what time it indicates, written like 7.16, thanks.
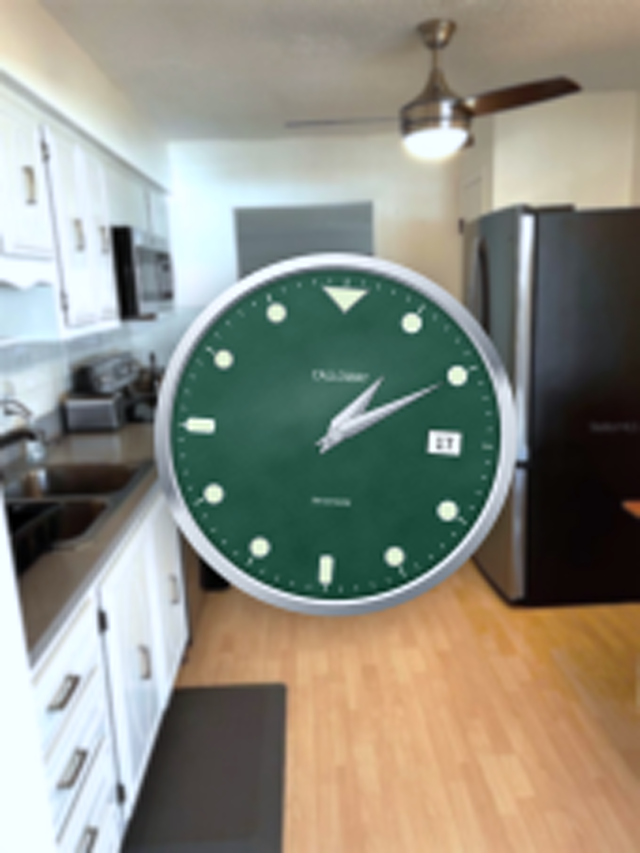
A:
1.10
